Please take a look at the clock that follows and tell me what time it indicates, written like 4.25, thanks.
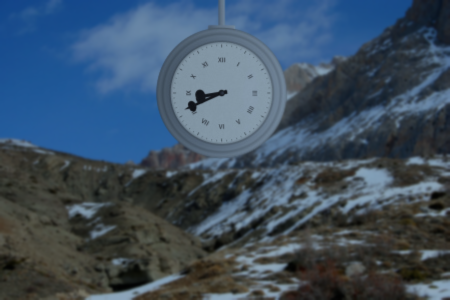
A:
8.41
